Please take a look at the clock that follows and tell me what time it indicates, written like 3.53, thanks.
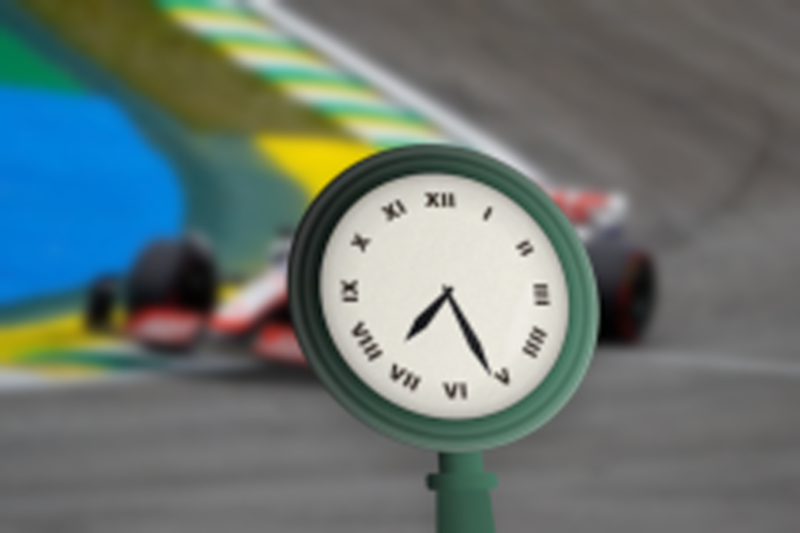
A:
7.26
